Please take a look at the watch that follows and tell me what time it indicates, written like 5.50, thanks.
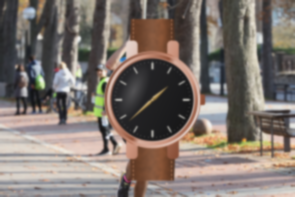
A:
1.38
